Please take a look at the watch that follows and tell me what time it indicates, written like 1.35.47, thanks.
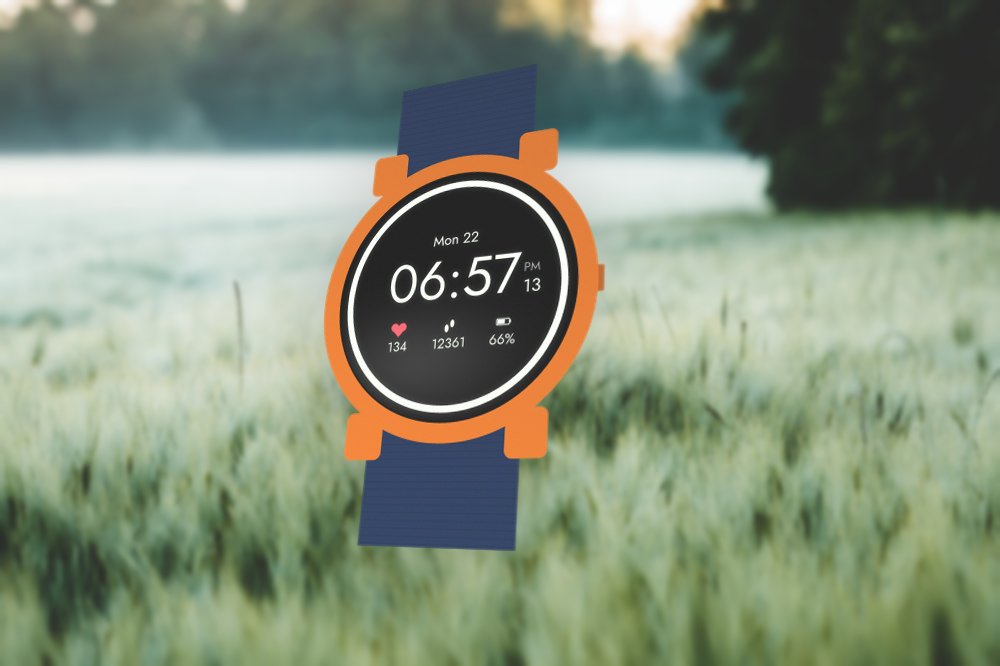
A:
6.57.13
